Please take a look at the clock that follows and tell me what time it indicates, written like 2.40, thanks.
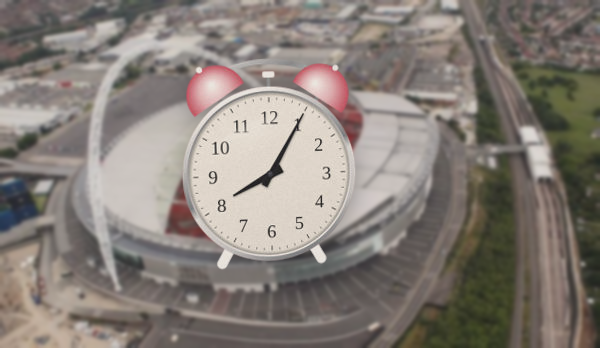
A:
8.05
